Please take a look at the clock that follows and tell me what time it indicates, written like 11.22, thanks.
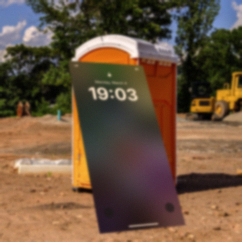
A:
19.03
